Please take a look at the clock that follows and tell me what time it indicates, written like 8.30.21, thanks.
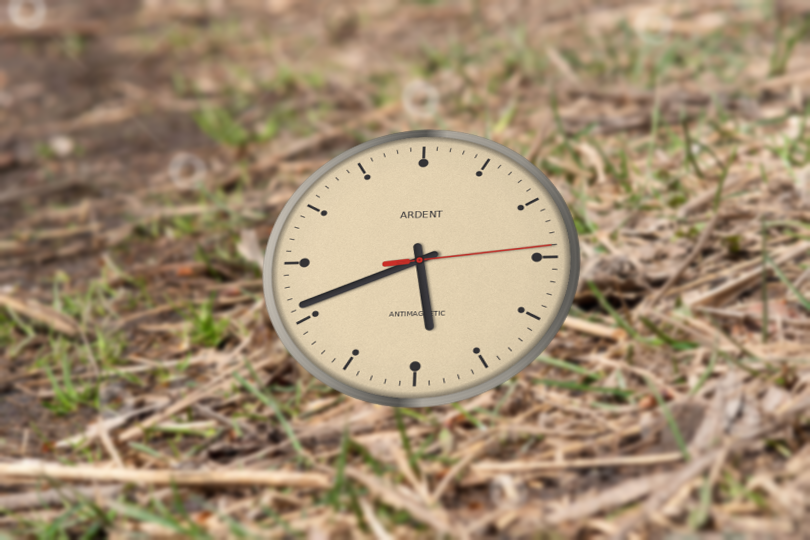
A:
5.41.14
